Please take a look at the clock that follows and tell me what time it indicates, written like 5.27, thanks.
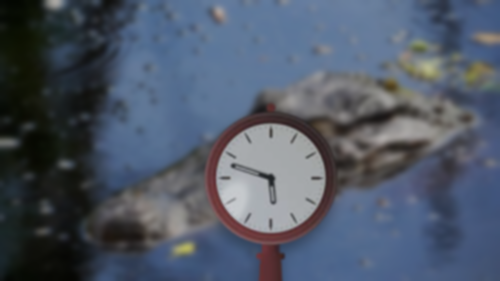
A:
5.48
